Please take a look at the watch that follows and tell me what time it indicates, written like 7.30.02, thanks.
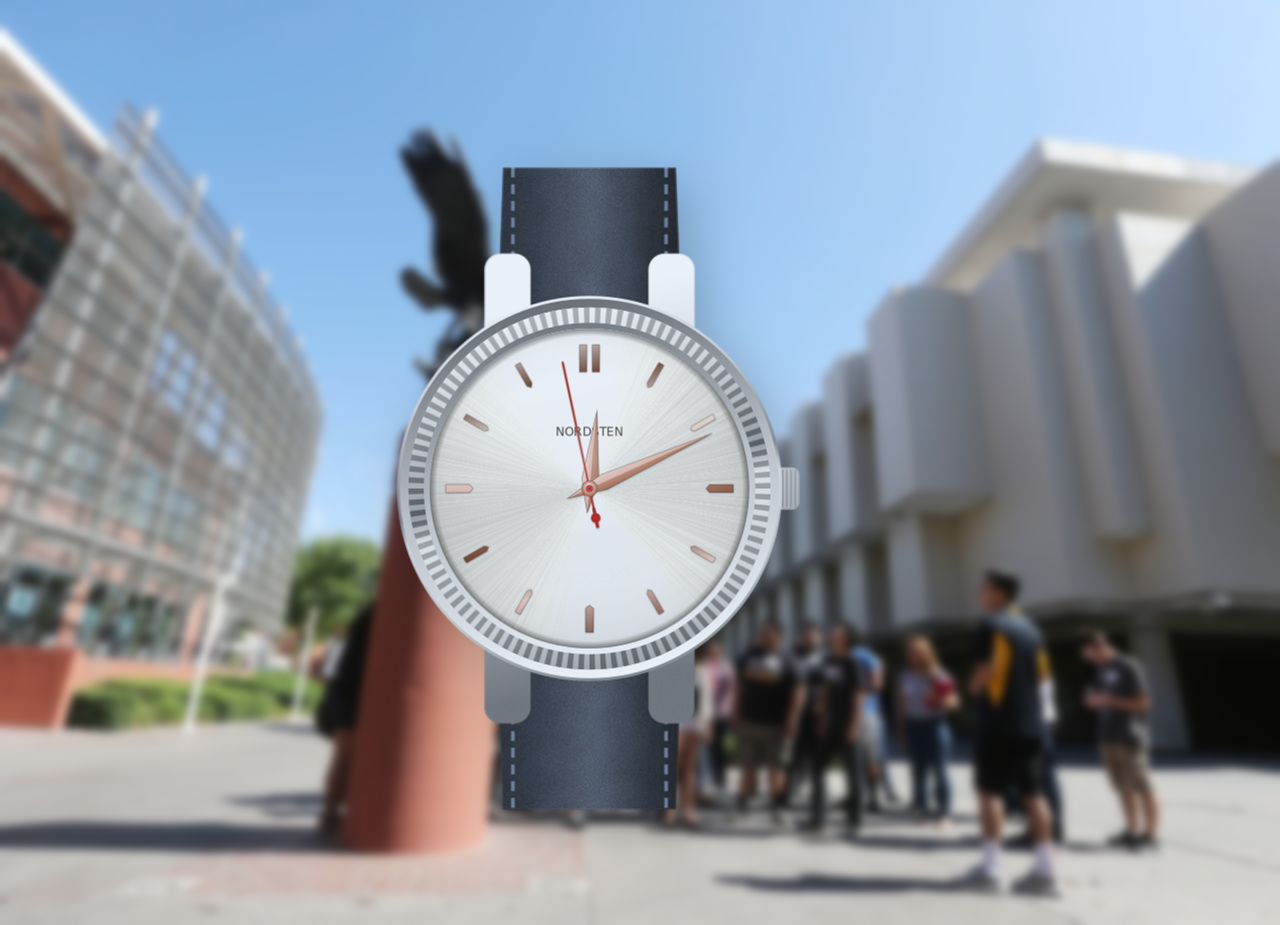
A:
12.10.58
